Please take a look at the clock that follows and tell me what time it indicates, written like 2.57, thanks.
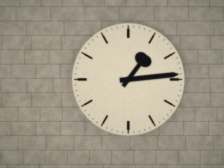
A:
1.14
